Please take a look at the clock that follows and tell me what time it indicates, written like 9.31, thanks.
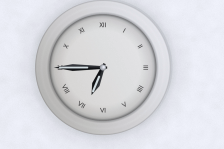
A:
6.45
